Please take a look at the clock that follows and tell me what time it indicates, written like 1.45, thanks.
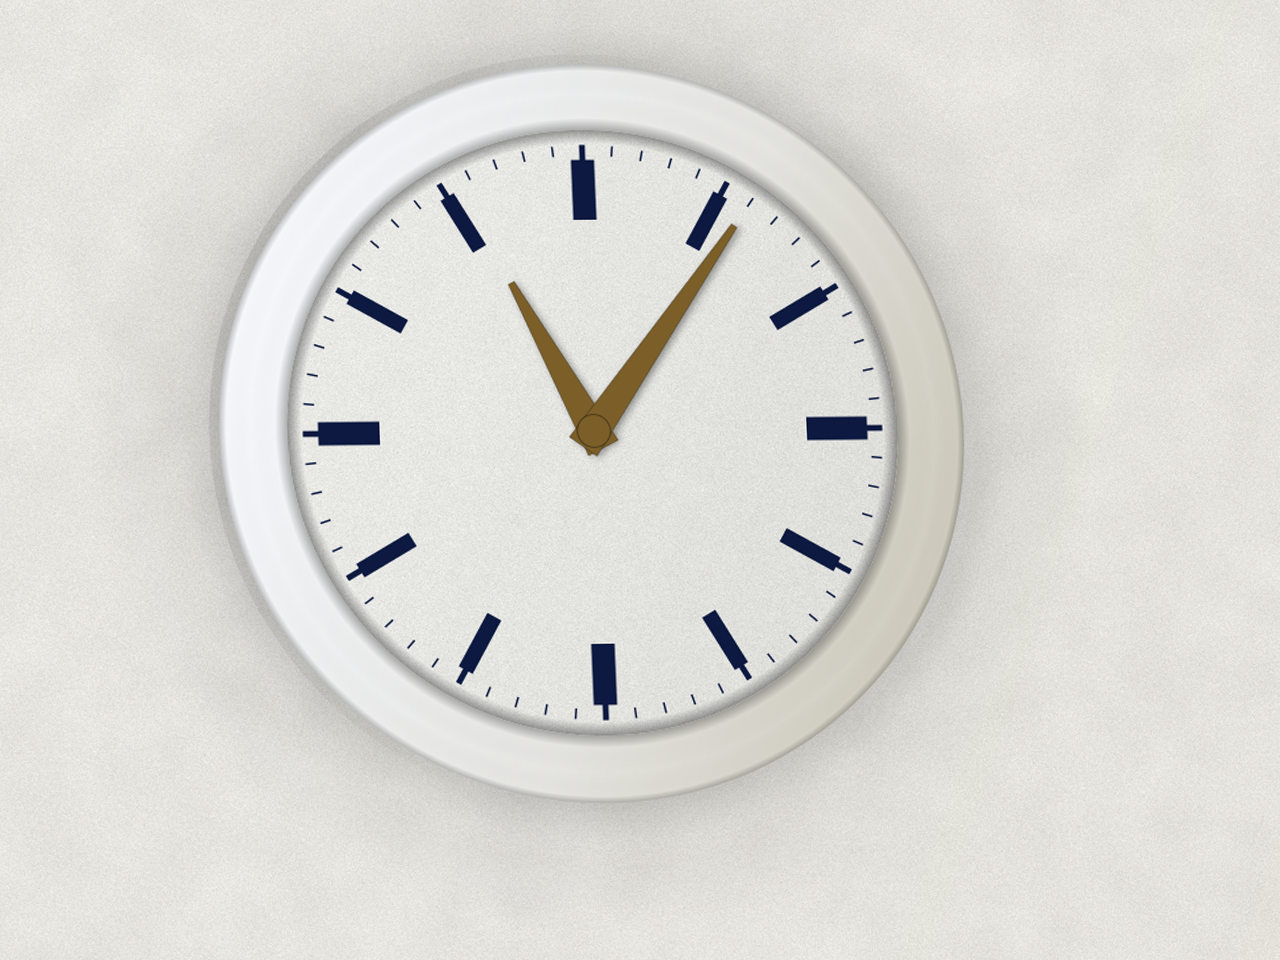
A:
11.06
